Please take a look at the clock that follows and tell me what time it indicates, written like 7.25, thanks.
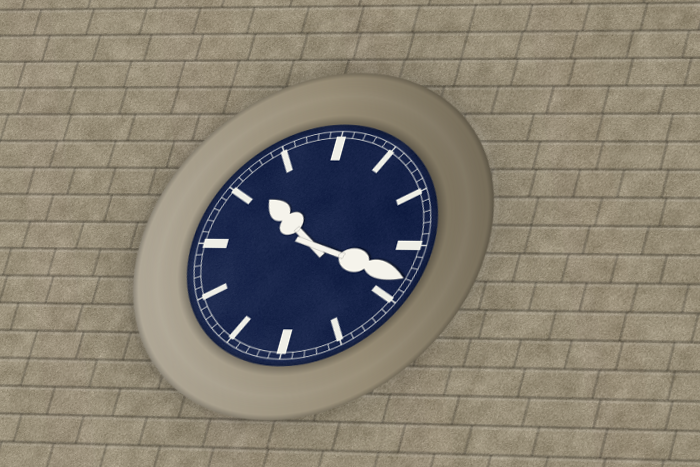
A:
10.18
